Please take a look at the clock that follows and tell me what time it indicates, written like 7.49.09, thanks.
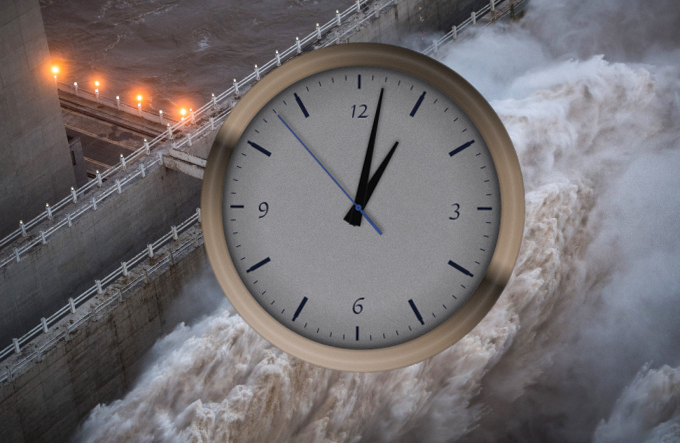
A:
1.01.53
